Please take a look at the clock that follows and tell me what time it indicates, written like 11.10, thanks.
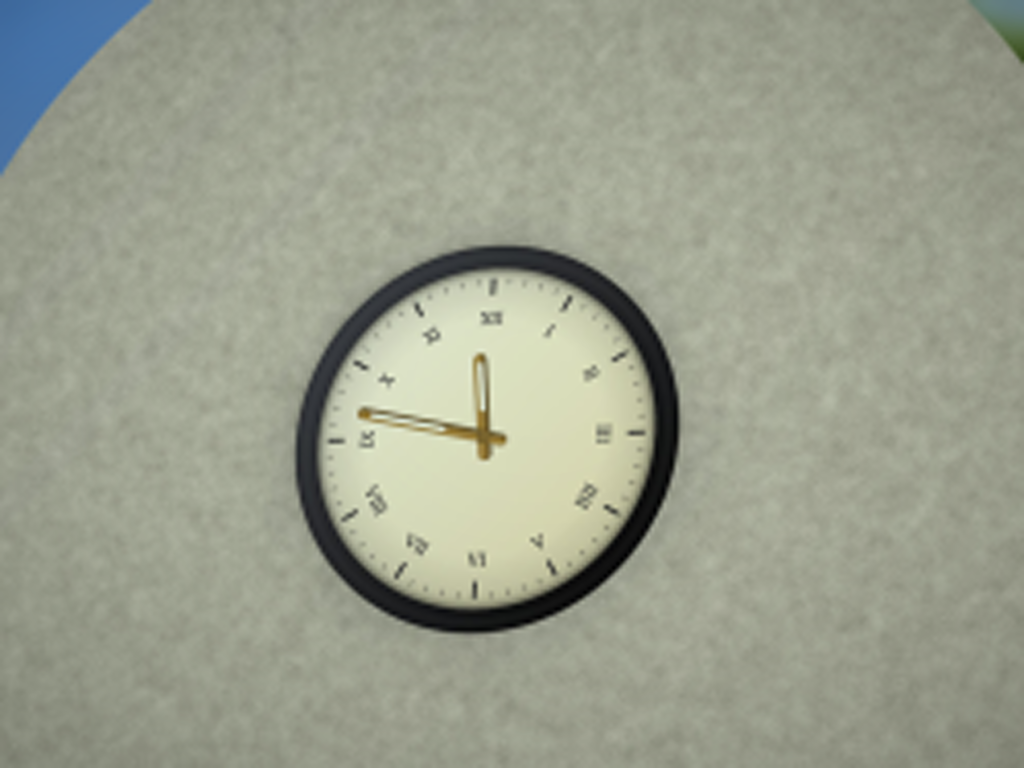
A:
11.47
